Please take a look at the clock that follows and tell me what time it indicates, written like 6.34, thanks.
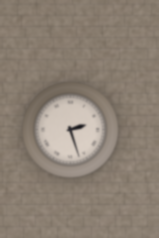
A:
2.27
